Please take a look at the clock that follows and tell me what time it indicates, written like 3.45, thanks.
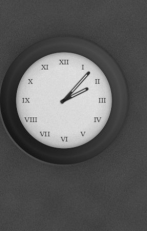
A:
2.07
